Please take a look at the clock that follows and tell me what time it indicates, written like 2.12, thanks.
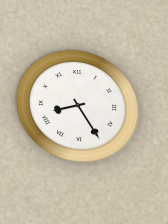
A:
8.25
